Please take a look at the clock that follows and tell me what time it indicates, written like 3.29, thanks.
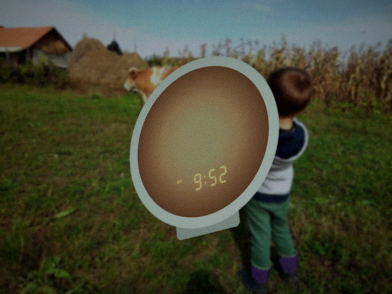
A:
9.52
